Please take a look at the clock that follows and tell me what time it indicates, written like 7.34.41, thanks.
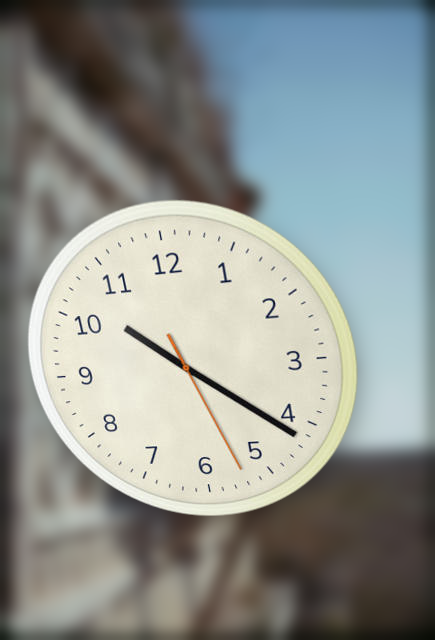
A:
10.21.27
